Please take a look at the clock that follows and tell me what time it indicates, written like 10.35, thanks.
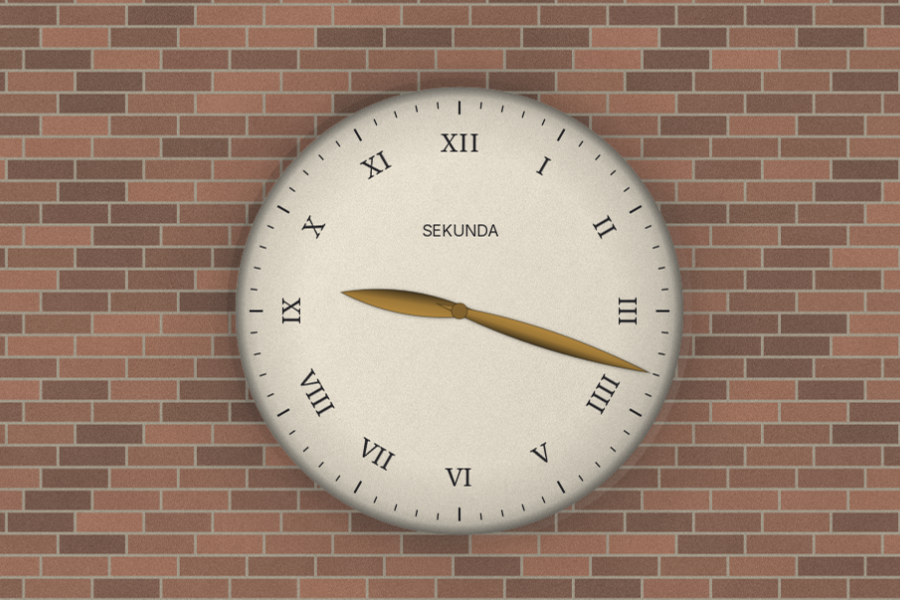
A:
9.18
